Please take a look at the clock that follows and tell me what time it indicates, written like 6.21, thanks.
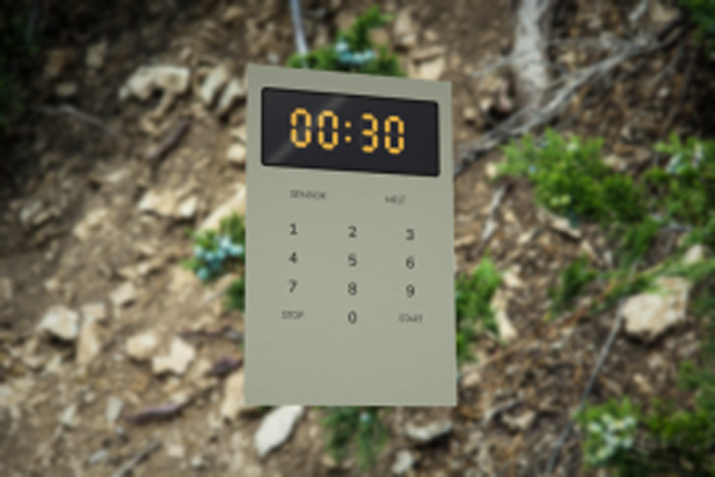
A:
0.30
